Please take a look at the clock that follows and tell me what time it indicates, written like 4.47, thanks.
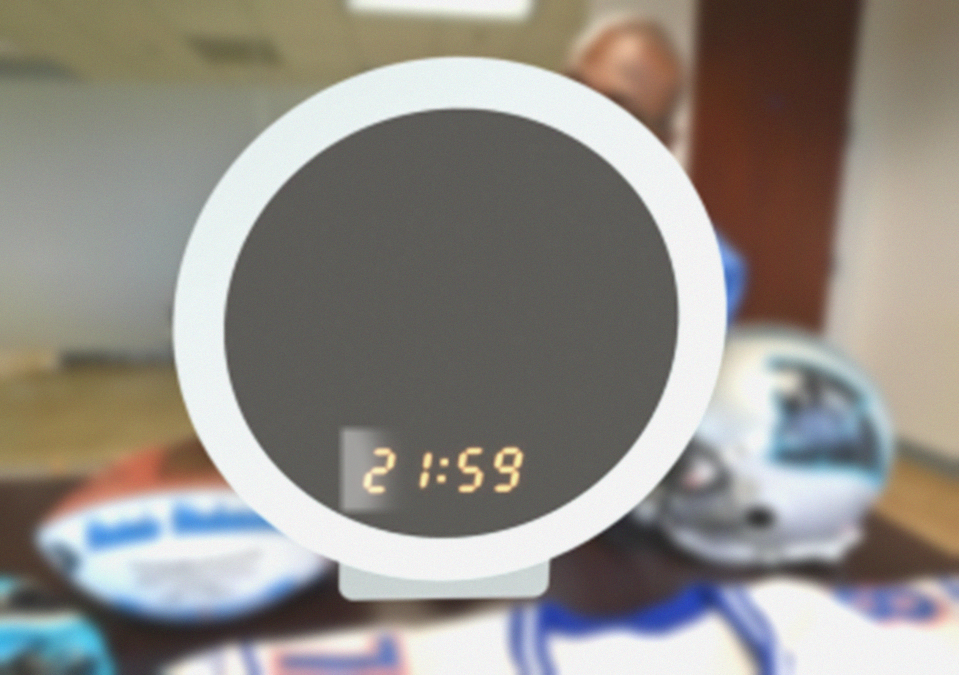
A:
21.59
